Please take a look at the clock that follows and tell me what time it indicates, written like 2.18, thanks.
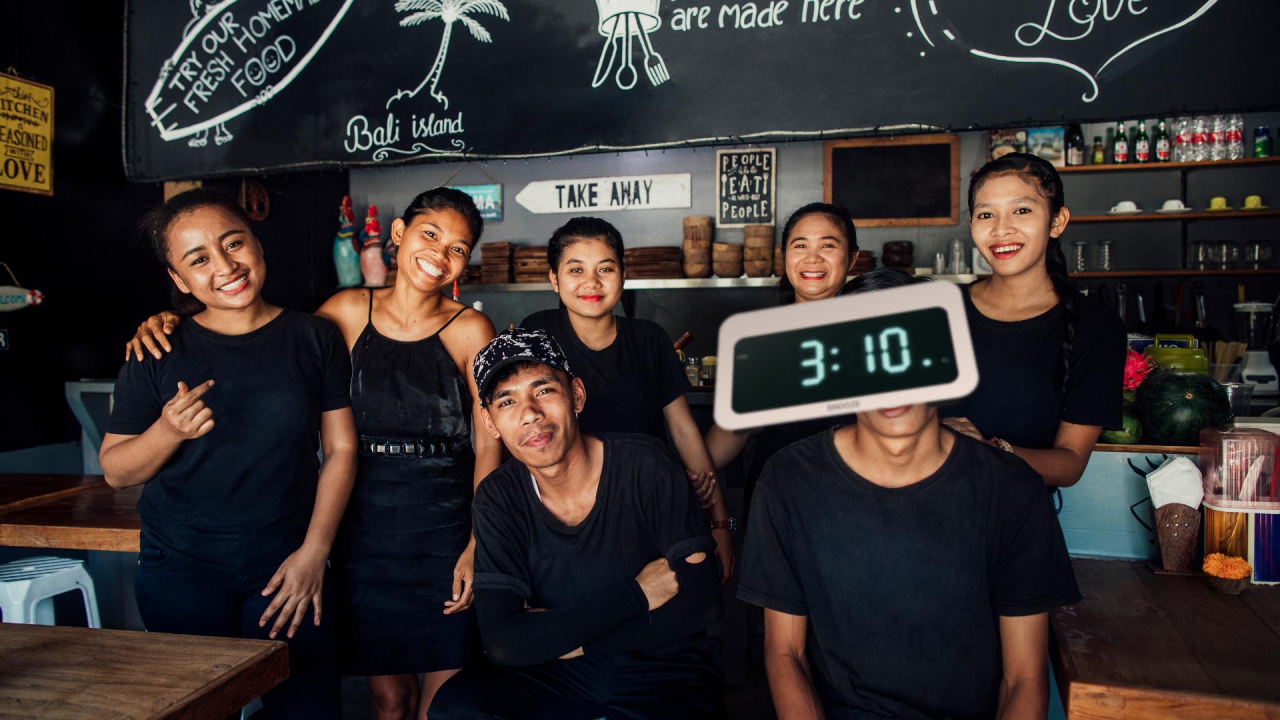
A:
3.10
